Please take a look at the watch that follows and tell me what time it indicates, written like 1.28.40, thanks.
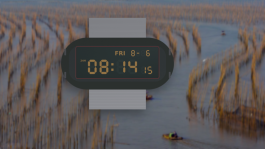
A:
8.14.15
